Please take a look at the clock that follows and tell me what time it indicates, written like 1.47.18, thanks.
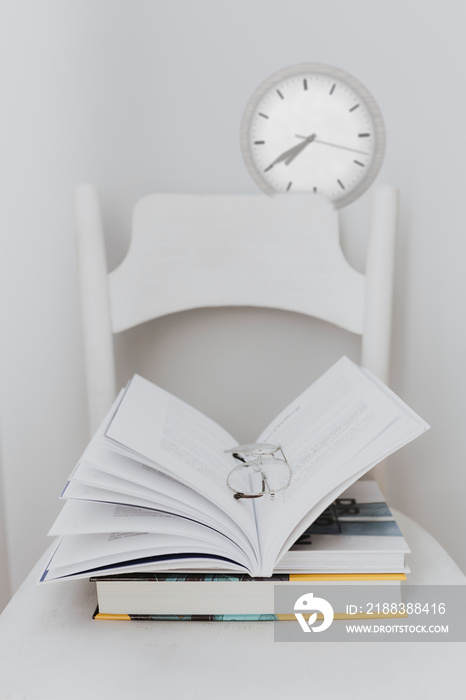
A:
7.40.18
